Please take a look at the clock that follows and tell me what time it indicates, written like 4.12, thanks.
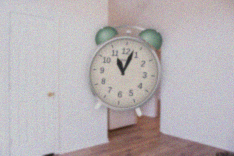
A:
11.03
